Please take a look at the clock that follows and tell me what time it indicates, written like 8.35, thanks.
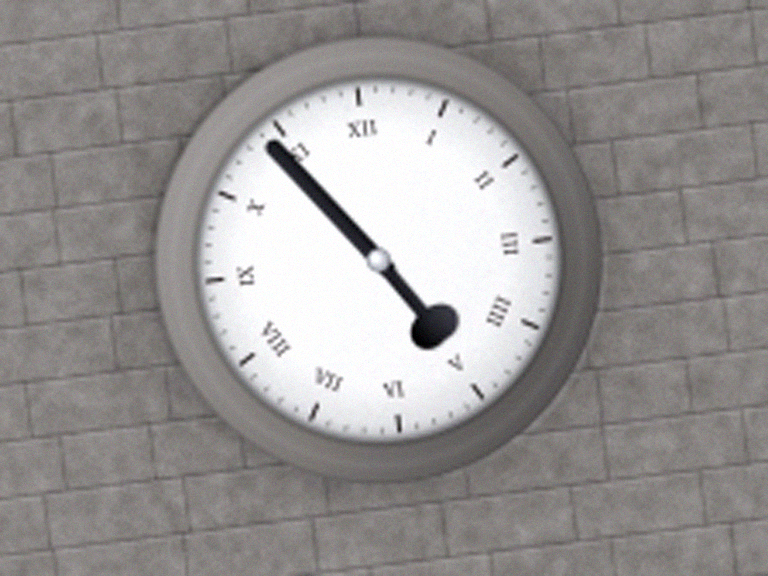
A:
4.54
